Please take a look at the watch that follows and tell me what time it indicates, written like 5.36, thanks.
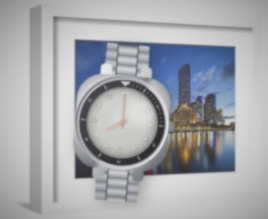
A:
8.00
